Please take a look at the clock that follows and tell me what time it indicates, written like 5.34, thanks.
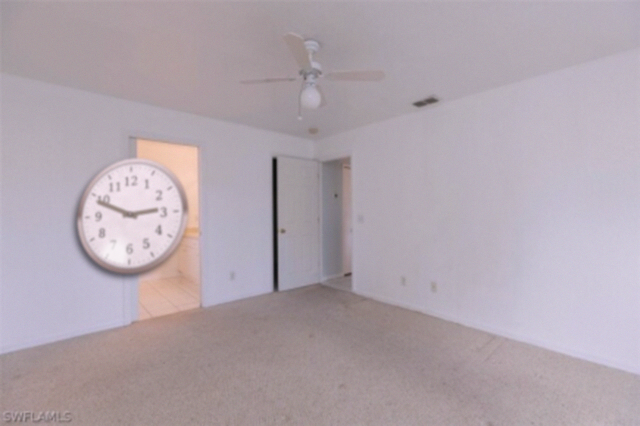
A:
2.49
